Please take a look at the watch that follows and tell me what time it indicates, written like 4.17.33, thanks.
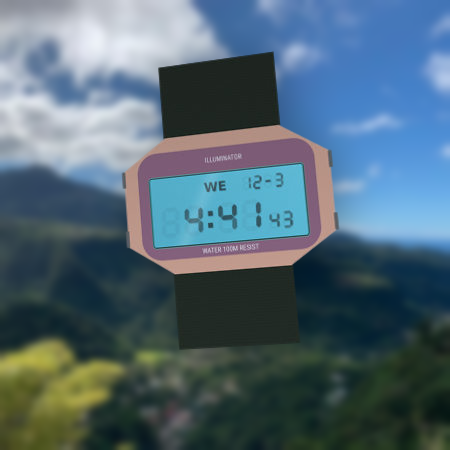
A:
4.41.43
